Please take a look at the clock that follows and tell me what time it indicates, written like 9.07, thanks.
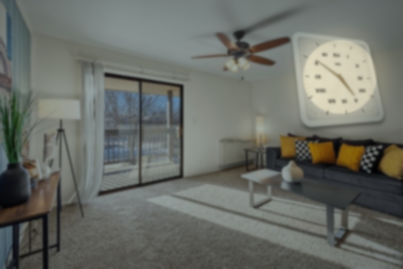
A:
4.51
